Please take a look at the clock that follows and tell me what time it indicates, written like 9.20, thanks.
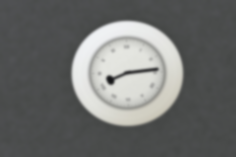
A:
8.14
